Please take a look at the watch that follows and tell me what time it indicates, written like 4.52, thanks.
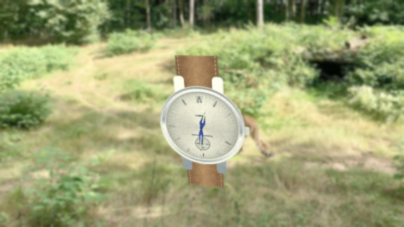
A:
12.31
